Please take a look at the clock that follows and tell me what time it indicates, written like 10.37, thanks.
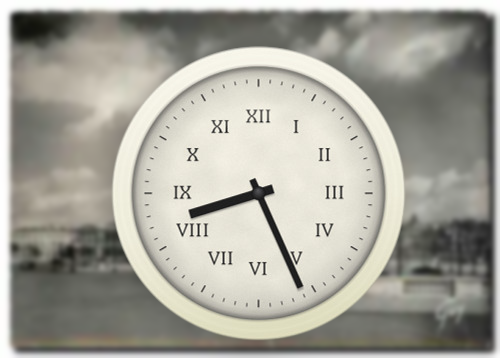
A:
8.26
